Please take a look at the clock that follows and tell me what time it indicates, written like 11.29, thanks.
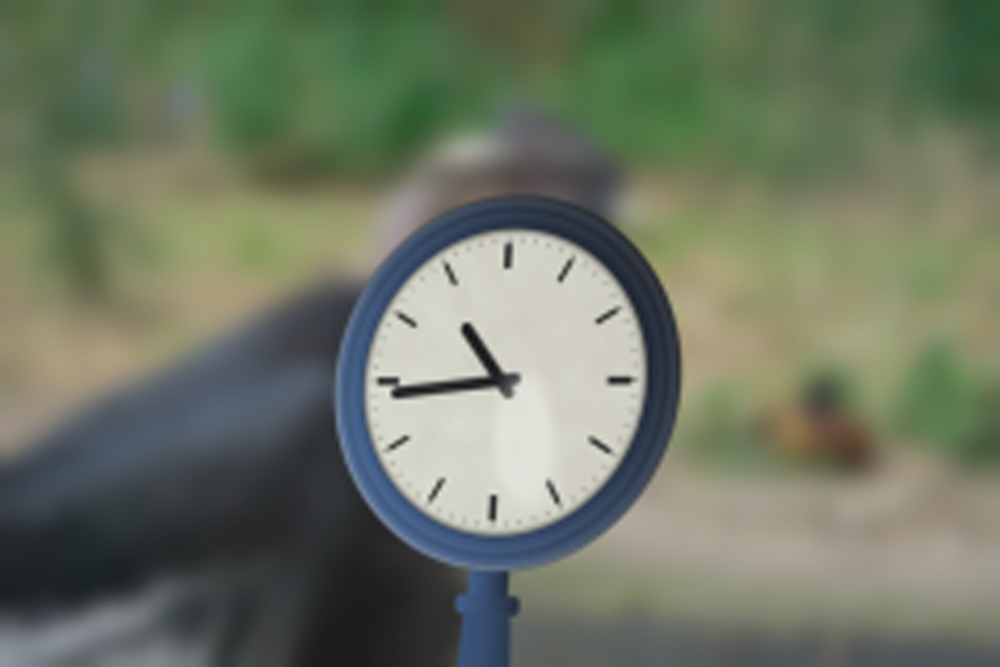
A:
10.44
